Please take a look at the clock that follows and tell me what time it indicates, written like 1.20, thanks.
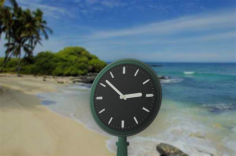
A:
2.52
